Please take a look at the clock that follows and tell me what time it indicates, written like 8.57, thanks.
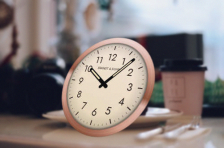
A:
10.07
